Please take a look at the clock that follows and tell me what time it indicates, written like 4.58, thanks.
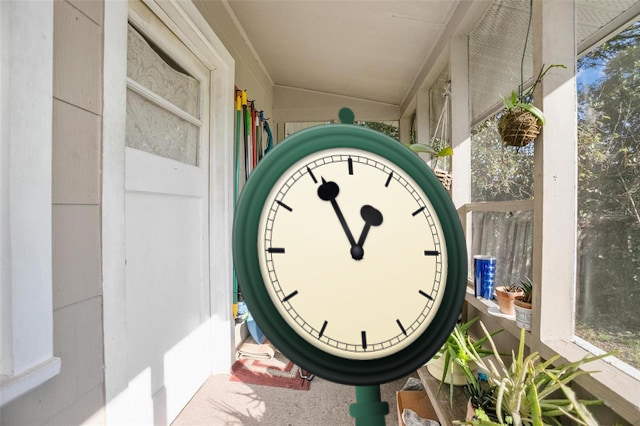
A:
12.56
